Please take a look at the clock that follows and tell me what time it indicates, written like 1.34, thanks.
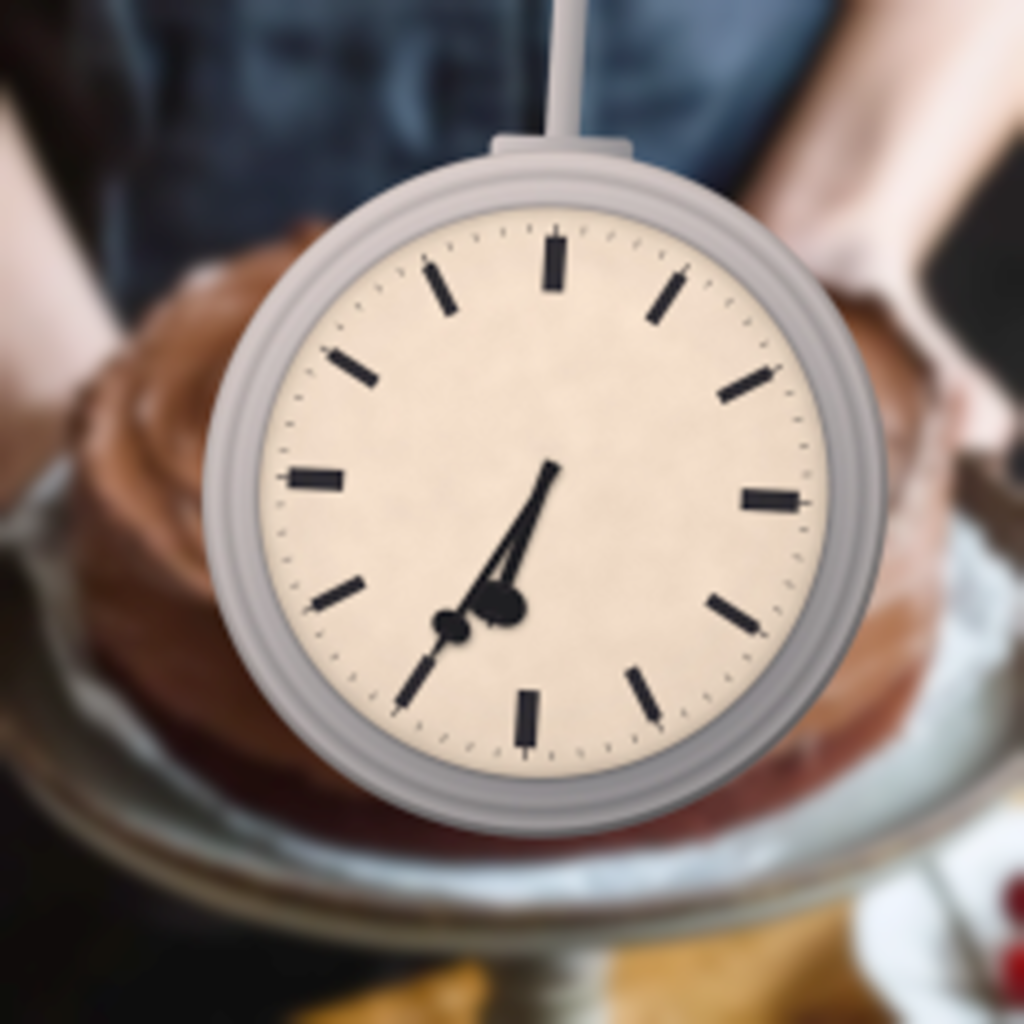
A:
6.35
